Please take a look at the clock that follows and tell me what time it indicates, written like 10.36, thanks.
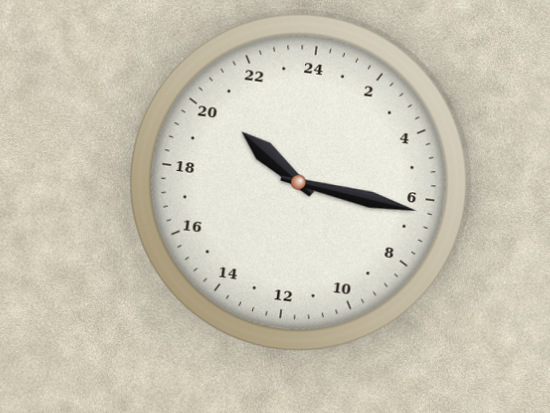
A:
20.16
